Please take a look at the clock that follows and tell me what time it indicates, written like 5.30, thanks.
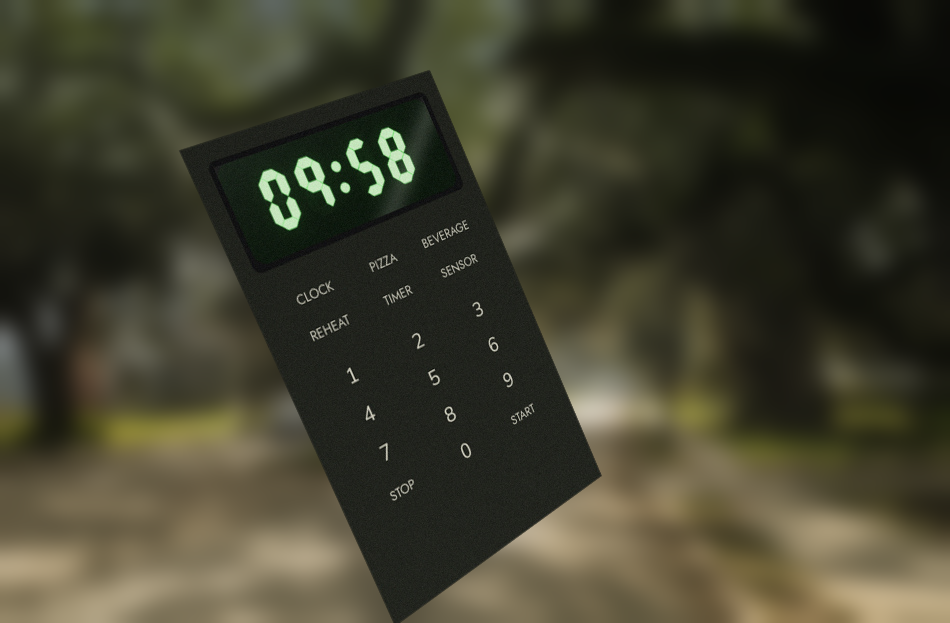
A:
9.58
